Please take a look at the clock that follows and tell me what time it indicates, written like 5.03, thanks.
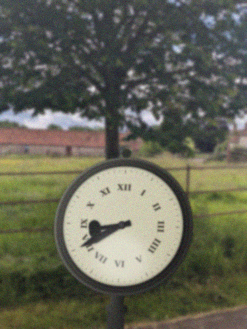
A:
8.40
